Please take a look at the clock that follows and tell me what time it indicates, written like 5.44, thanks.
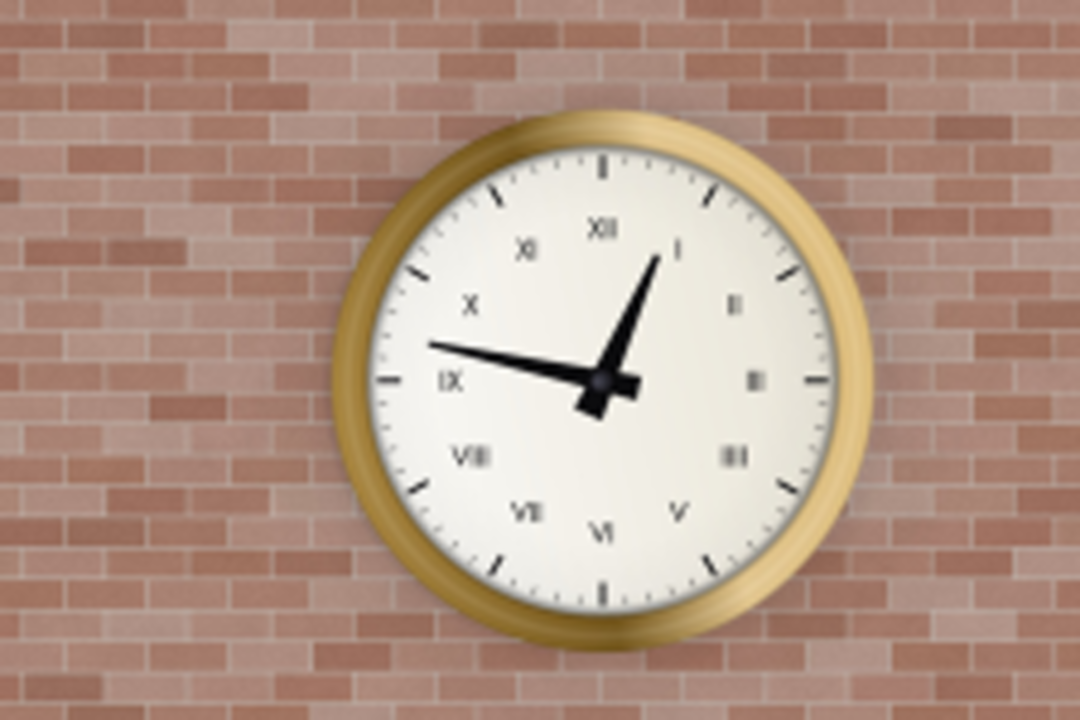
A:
12.47
